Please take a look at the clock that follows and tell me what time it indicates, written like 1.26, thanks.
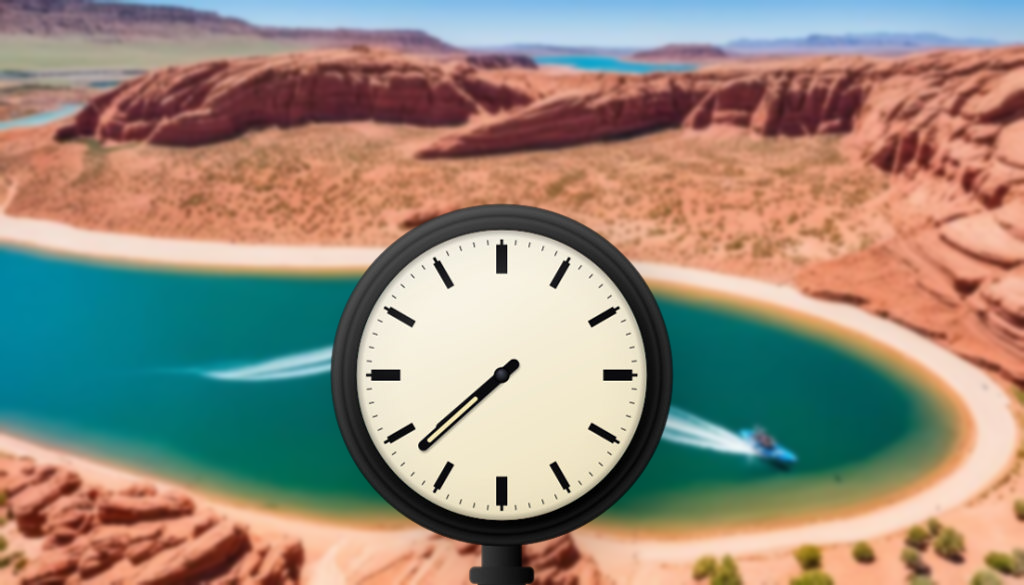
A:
7.38
